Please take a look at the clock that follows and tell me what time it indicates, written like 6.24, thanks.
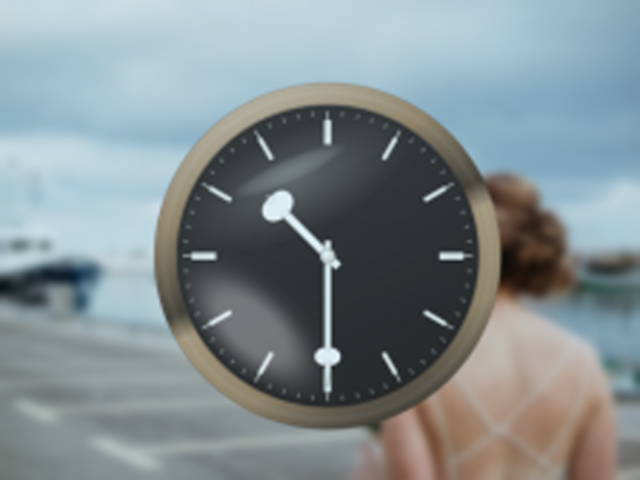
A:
10.30
